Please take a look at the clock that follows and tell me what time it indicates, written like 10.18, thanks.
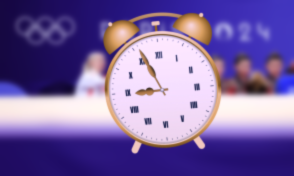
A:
8.56
